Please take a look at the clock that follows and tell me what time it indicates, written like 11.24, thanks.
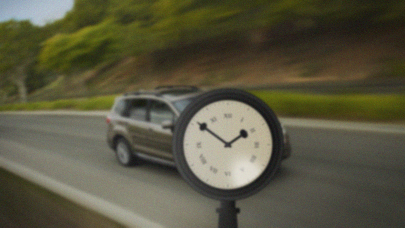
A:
1.51
